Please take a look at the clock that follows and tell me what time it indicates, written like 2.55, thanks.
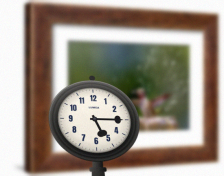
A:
5.15
